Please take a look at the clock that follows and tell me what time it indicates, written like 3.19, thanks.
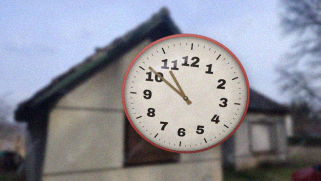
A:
10.51
